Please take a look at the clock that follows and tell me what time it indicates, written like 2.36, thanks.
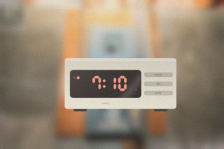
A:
7.10
